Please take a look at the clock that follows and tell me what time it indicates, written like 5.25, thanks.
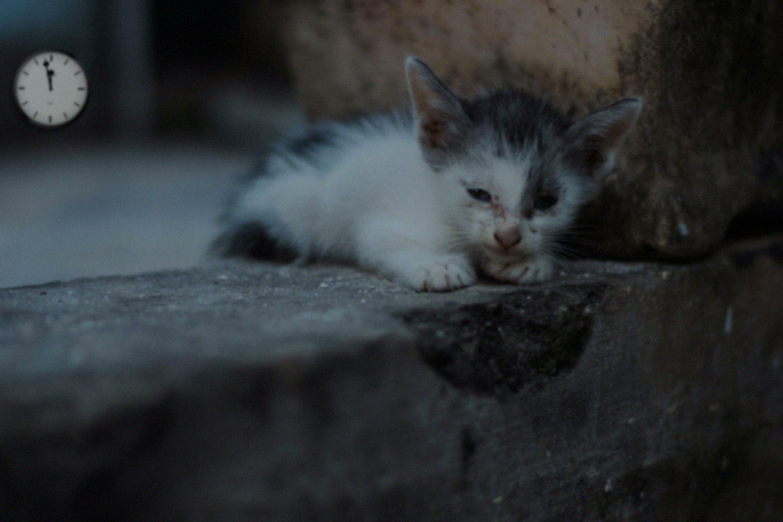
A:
11.58
